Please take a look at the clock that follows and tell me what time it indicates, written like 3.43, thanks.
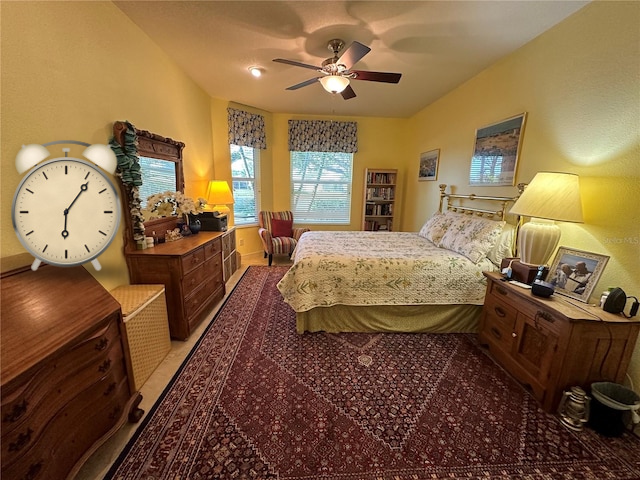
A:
6.06
